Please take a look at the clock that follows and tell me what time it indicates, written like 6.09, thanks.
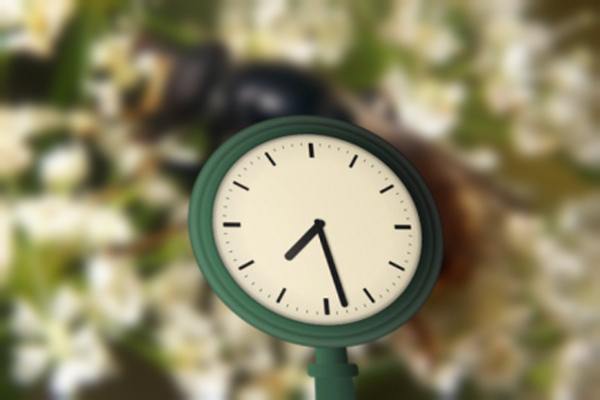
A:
7.28
